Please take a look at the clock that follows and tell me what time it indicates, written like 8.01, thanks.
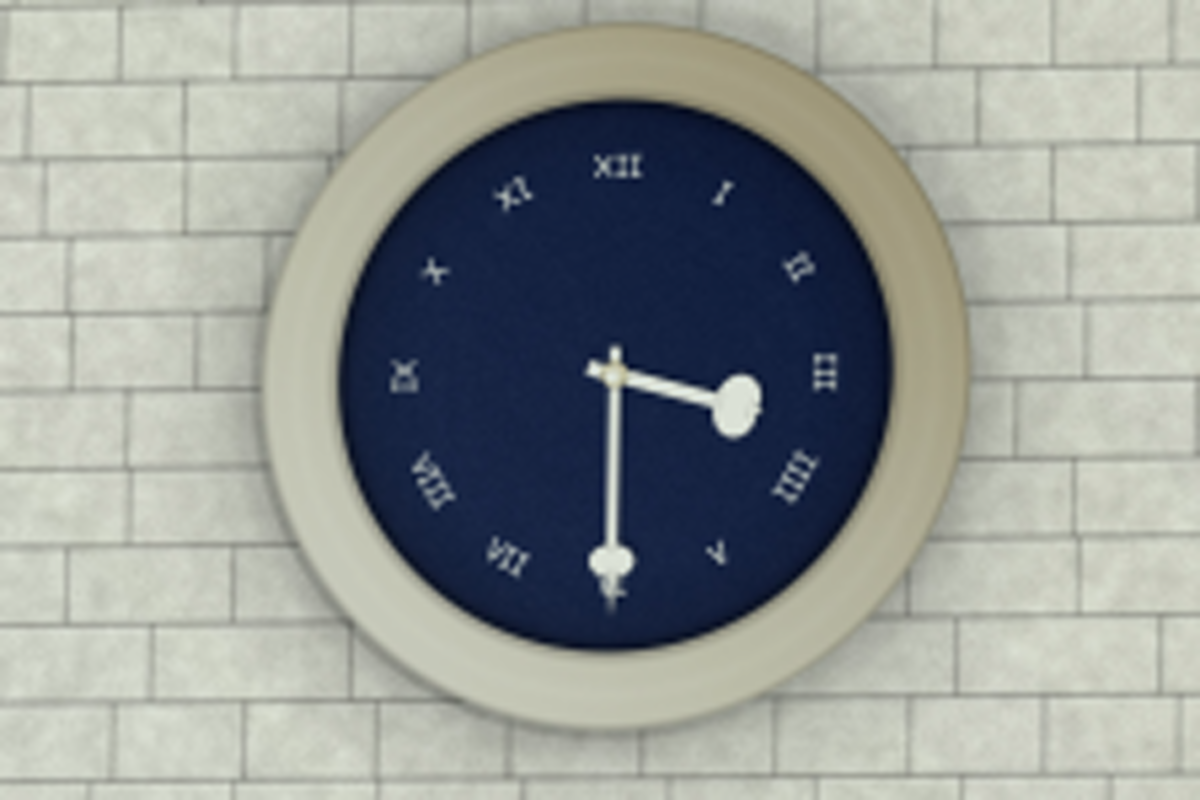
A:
3.30
